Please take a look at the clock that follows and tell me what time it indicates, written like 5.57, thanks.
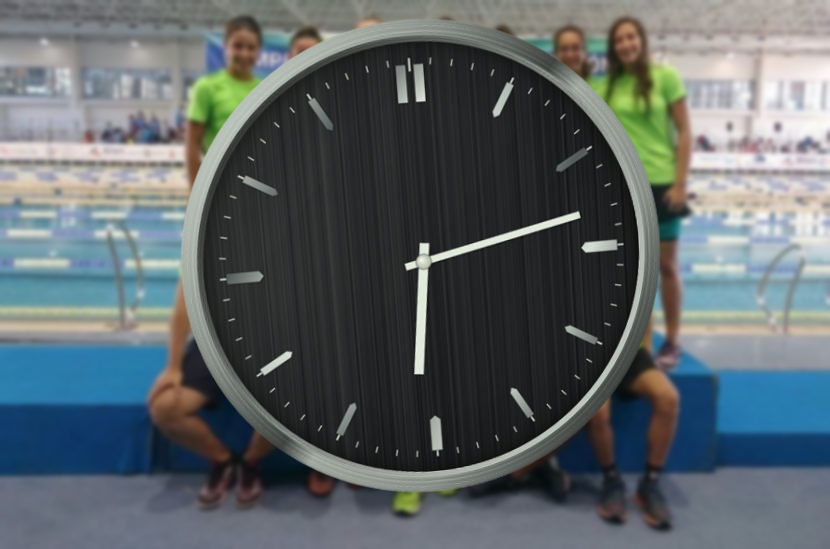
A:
6.13
